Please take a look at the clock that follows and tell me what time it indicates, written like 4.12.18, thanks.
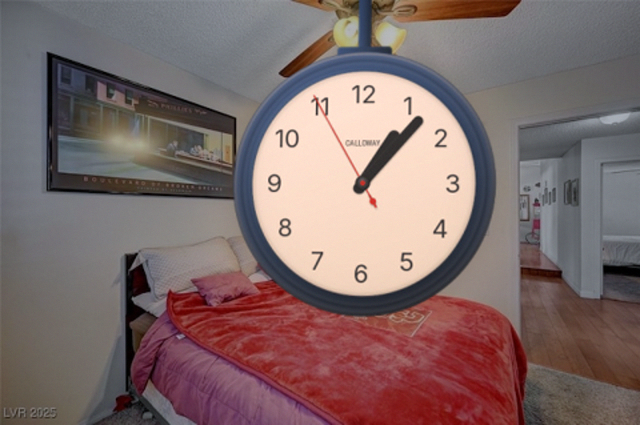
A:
1.06.55
